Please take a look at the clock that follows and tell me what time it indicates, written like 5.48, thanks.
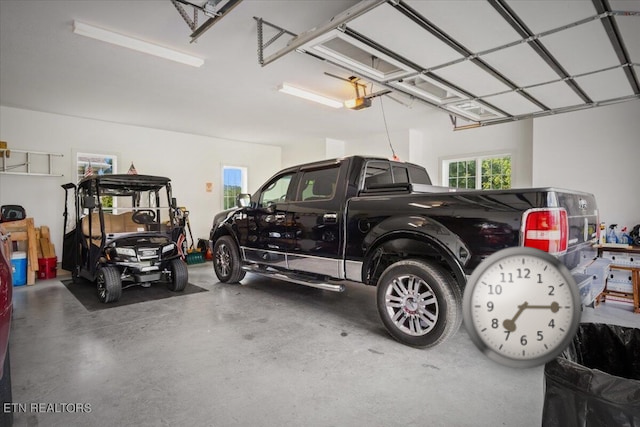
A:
7.15
